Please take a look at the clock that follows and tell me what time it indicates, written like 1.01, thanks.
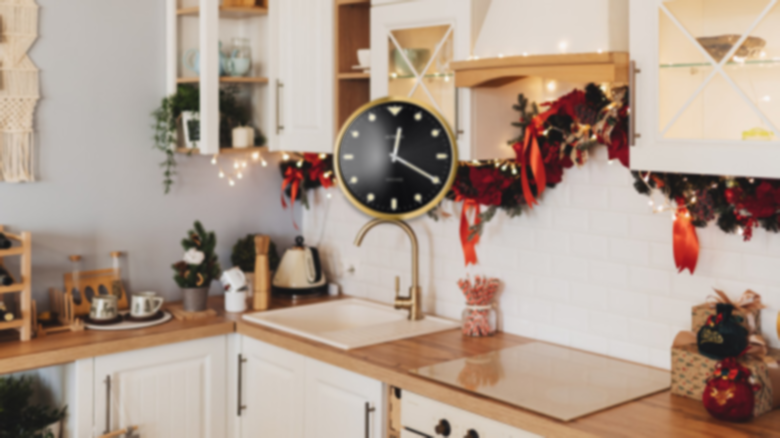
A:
12.20
